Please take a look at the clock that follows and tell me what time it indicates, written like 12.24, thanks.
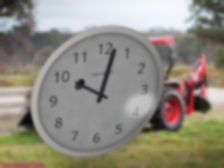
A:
10.02
